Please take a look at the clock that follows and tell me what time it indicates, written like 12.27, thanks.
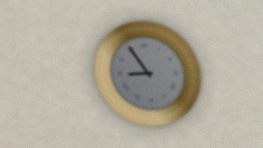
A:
8.55
